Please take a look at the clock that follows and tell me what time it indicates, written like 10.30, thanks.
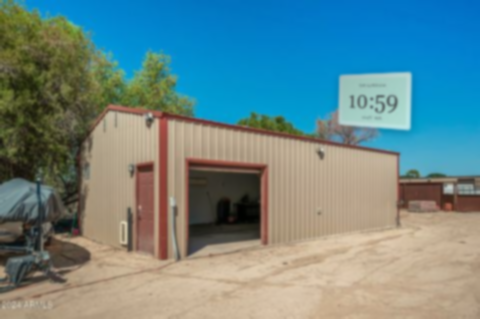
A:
10.59
